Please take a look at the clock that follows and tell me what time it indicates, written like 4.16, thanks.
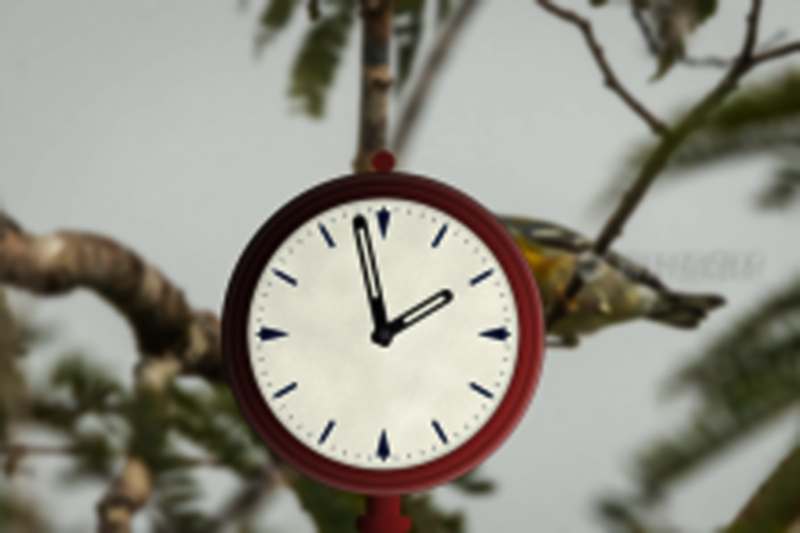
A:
1.58
